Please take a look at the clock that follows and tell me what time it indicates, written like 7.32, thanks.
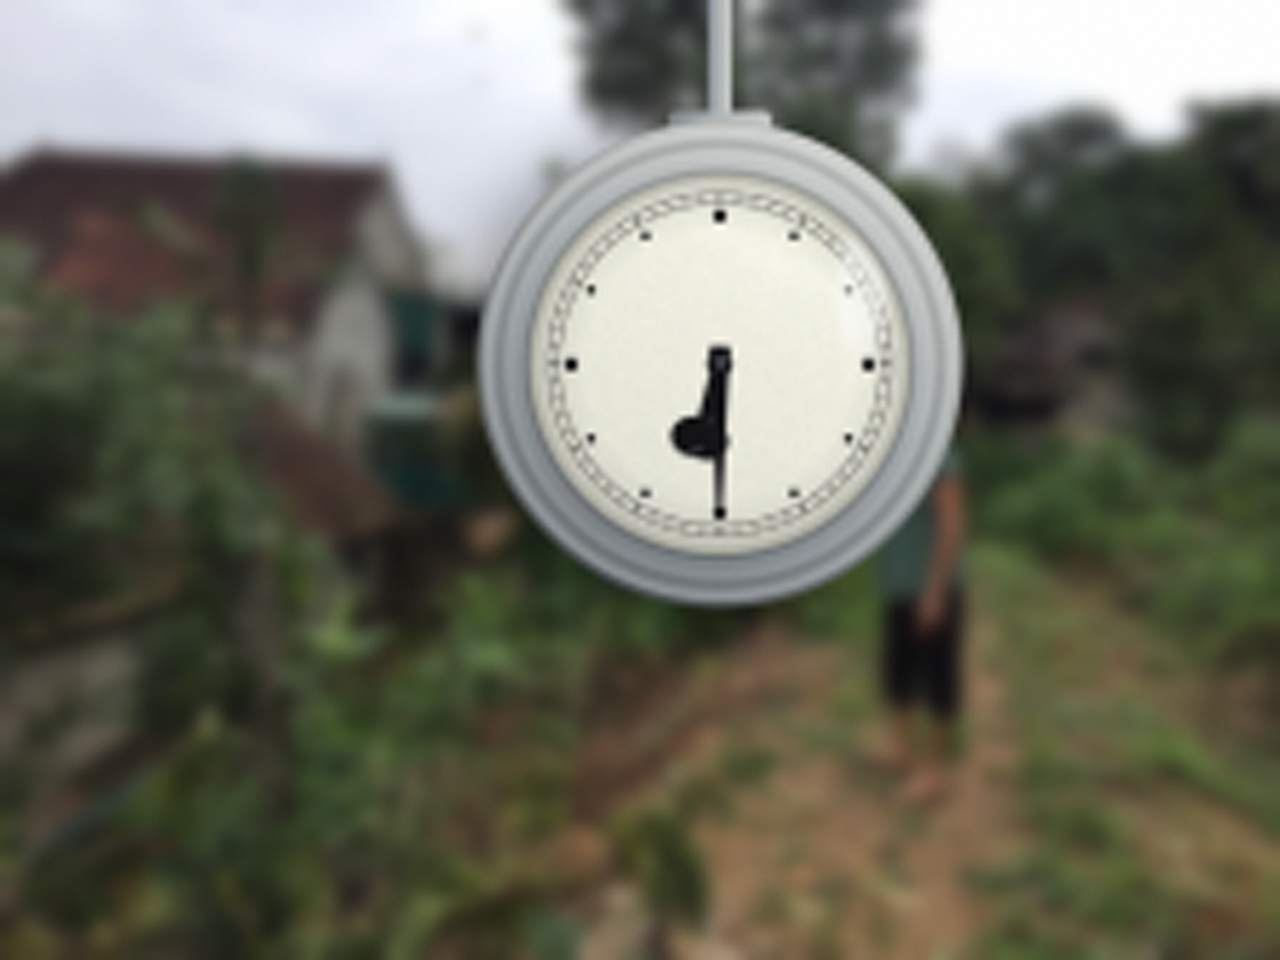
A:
6.30
